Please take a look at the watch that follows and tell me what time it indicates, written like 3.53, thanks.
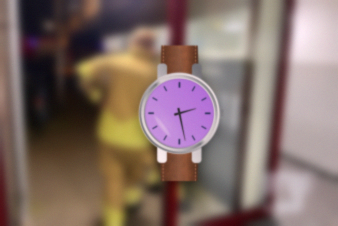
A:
2.28
